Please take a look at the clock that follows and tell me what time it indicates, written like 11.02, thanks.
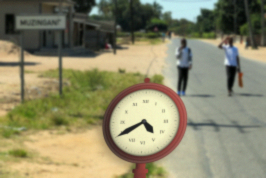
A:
4.40
